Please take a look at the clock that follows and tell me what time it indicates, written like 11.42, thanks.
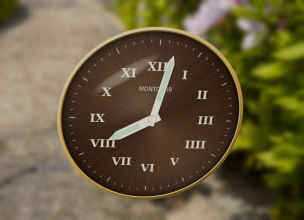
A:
8.02
